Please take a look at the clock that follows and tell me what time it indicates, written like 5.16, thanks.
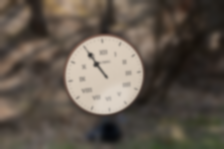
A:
10.55
